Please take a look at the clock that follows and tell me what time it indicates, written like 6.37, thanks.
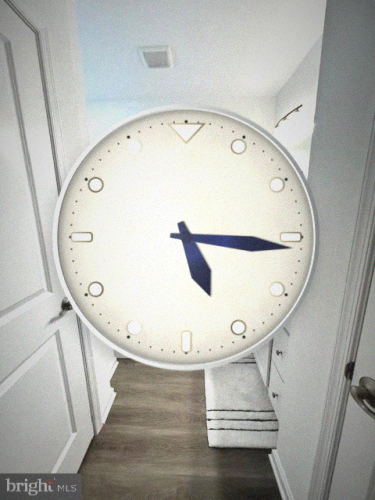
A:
5.16
